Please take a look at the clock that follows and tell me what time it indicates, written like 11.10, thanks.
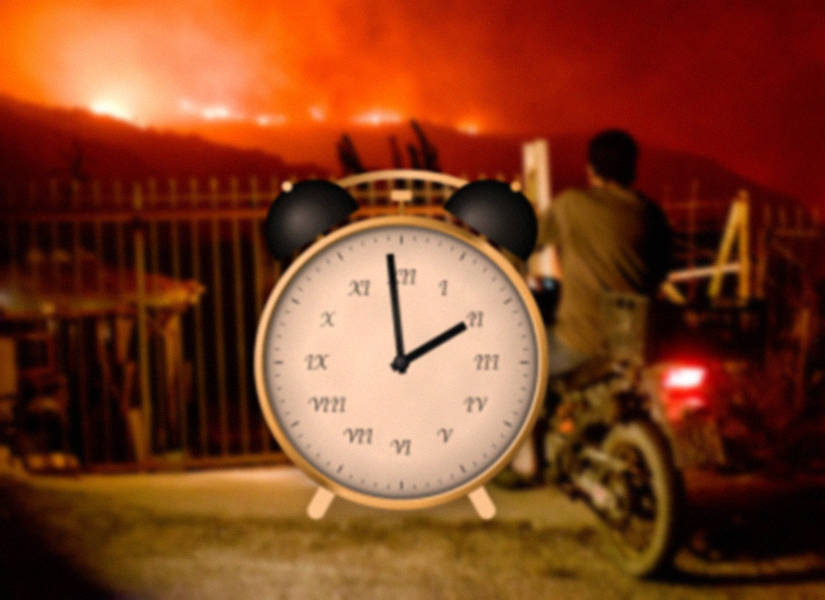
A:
1.59
